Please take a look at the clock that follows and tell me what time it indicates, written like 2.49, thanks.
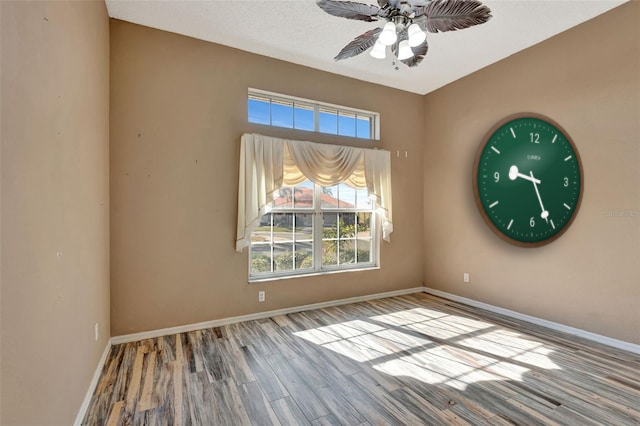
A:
9.26
